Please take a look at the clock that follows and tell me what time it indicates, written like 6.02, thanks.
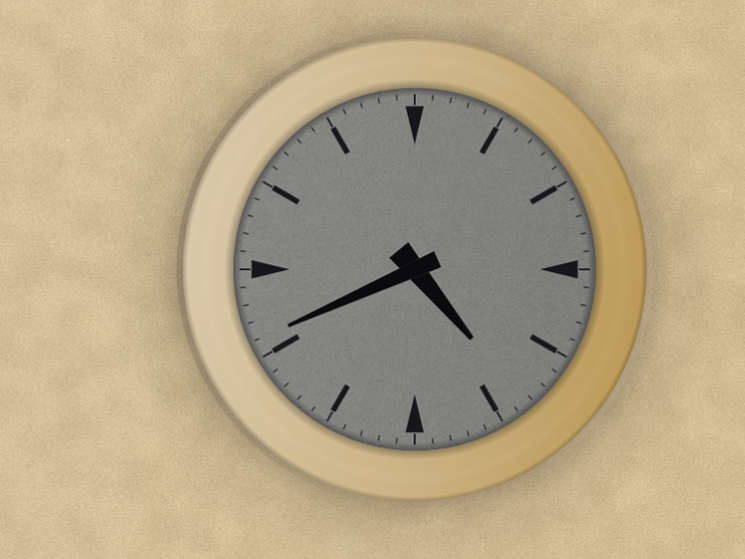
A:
4.41
